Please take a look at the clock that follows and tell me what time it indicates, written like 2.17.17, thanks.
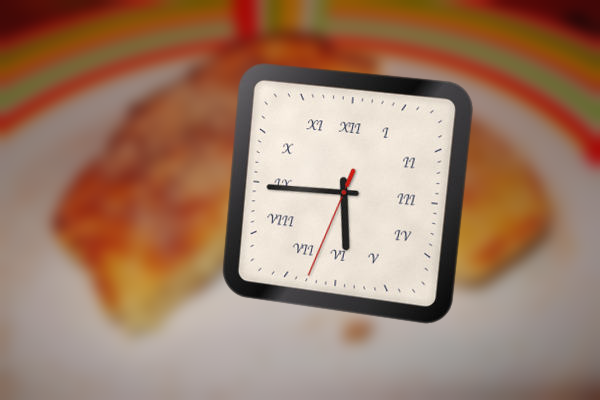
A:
5.44.33
